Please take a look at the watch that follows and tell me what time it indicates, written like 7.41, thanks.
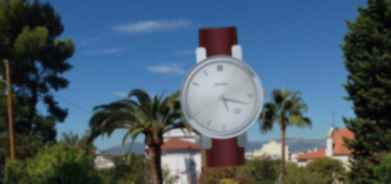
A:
5.18
